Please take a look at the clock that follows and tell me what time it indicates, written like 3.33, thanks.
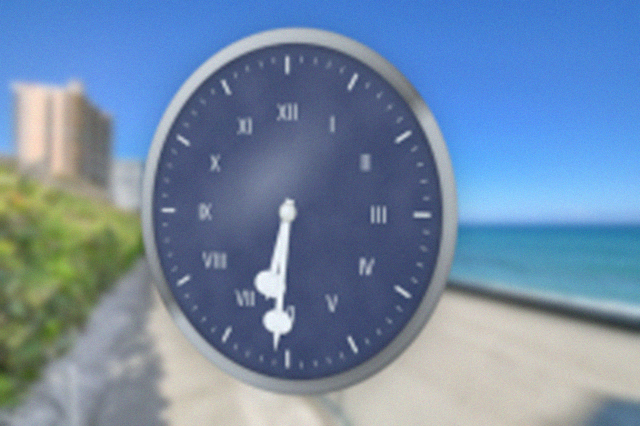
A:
6.31
